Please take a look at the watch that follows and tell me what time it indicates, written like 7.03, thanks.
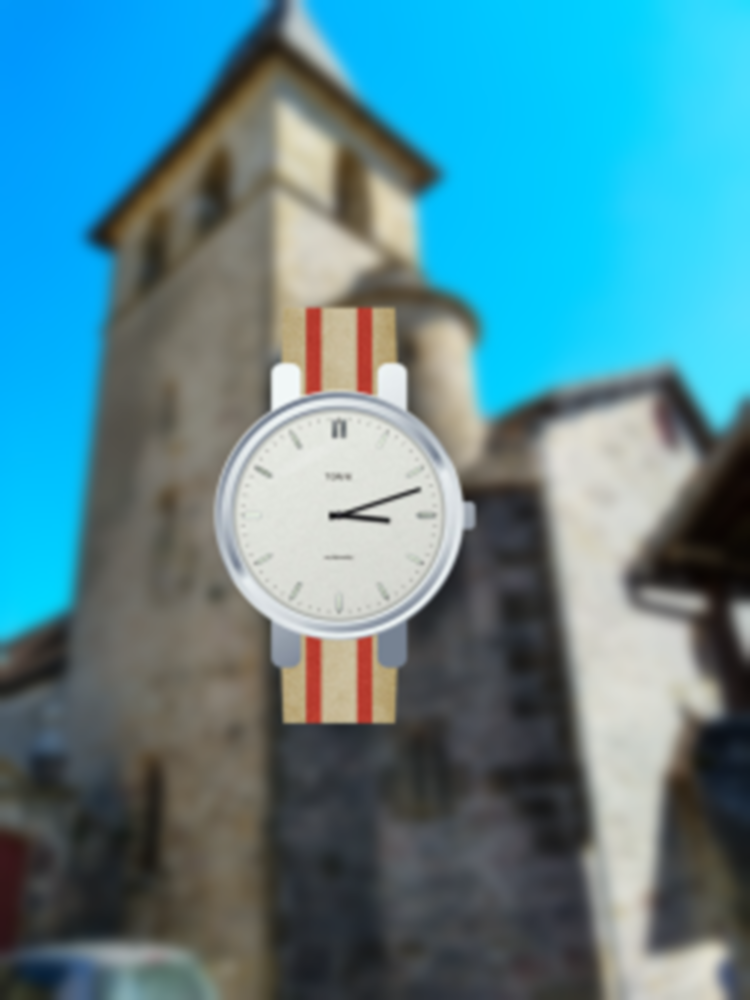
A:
3.12
